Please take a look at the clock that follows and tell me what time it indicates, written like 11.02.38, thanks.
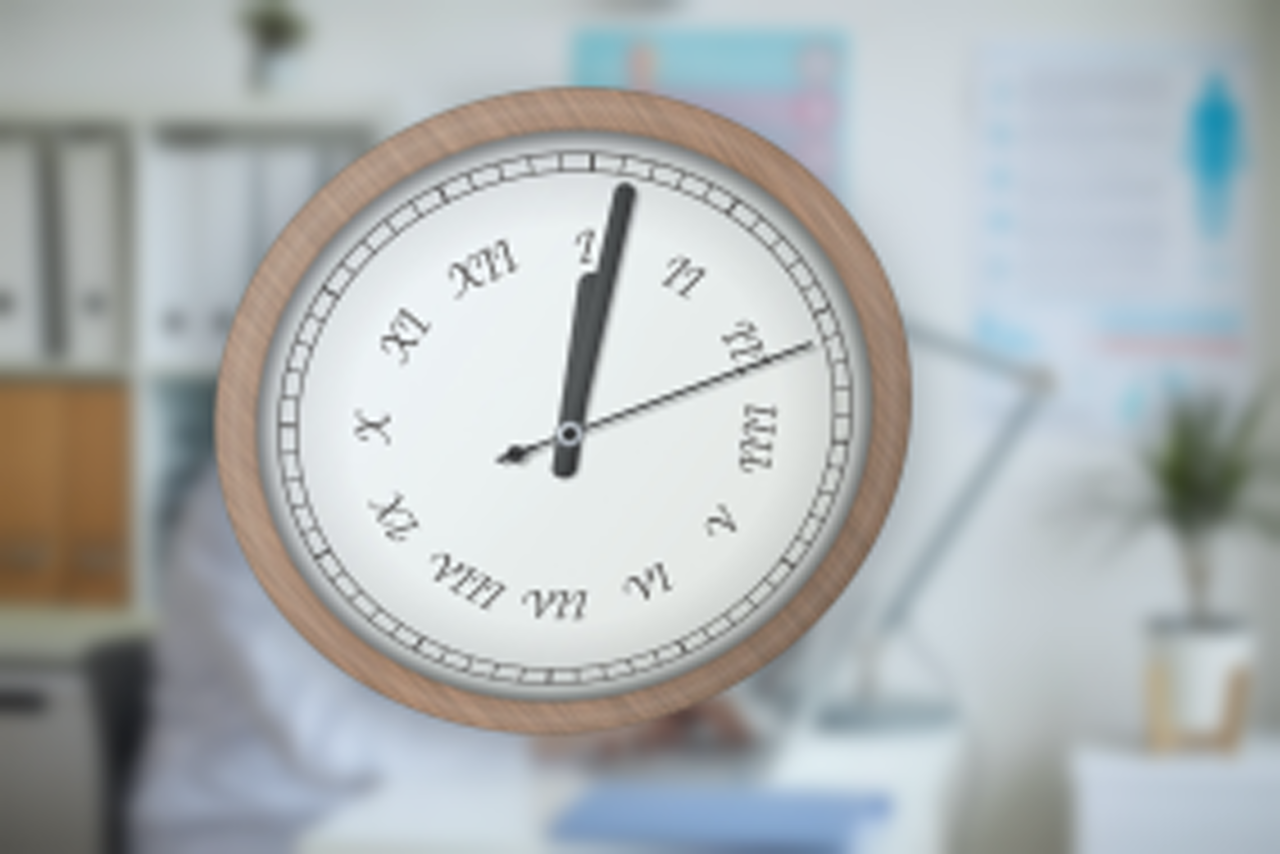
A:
1.06.16
